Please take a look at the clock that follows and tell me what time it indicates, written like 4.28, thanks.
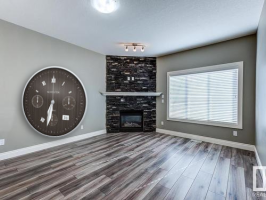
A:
6.32
